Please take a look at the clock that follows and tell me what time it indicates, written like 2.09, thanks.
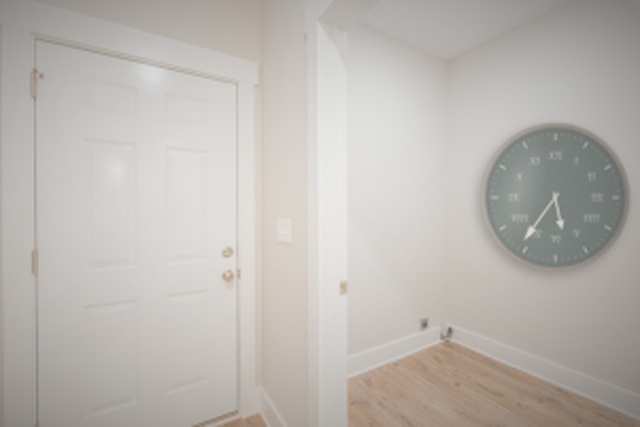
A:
5.36
